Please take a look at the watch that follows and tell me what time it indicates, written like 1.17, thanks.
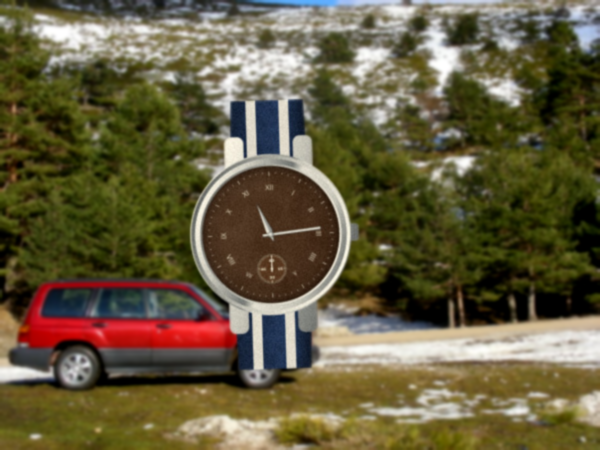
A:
11.14
